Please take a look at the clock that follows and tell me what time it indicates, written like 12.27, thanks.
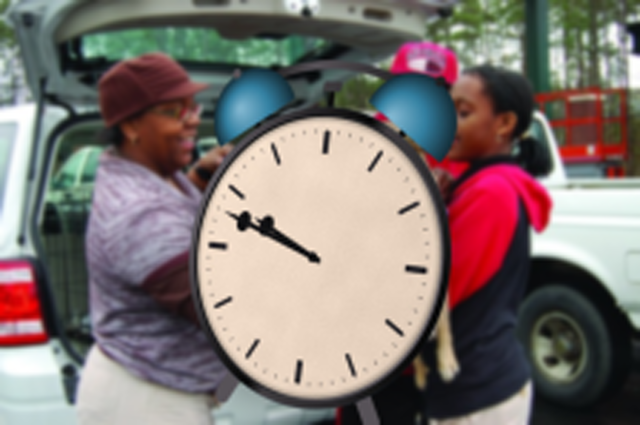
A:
9.48
